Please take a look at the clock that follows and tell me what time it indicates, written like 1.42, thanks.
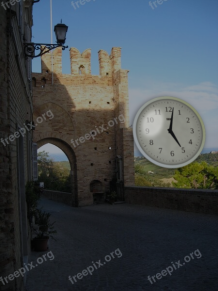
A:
5.02
